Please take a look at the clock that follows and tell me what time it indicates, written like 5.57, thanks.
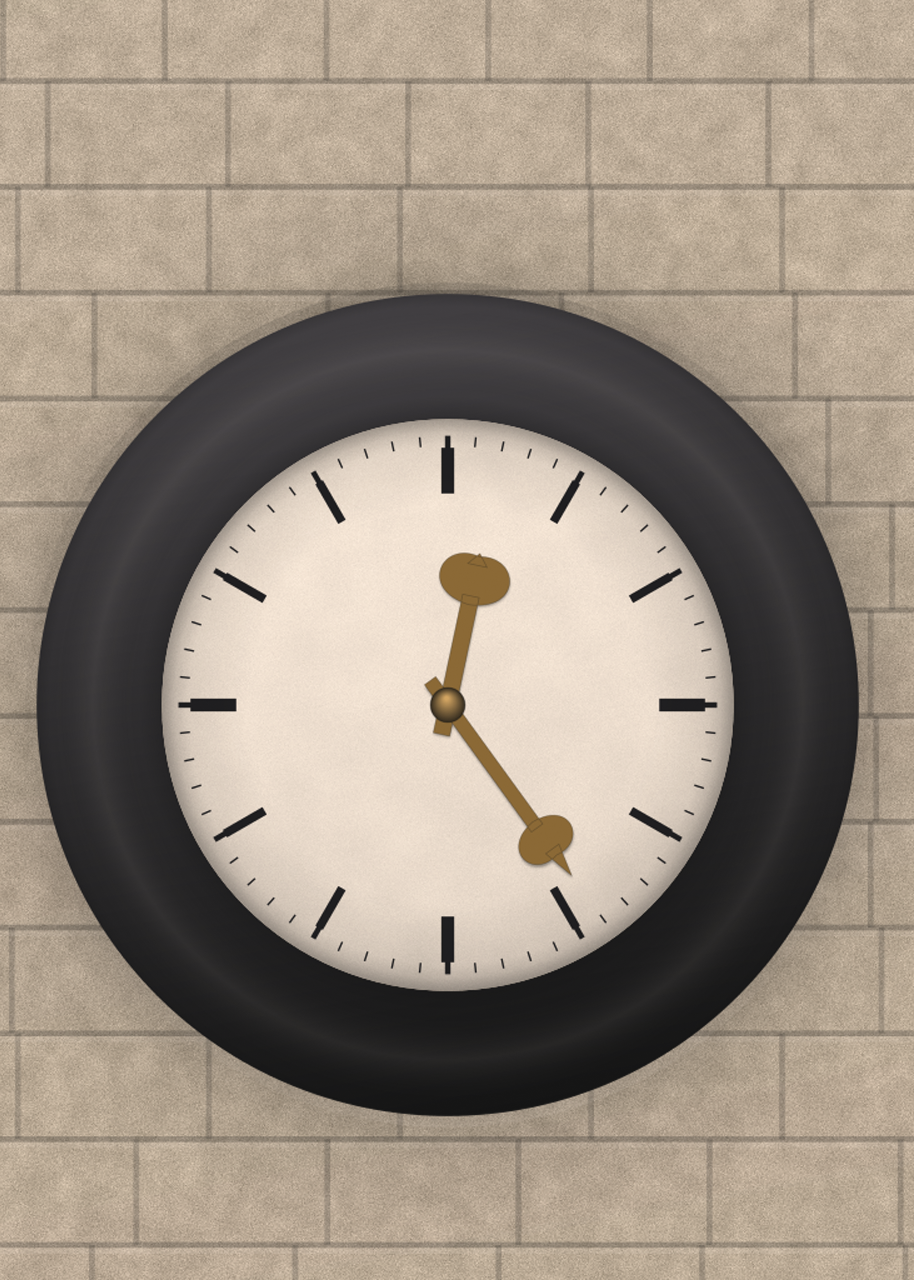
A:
12.24
